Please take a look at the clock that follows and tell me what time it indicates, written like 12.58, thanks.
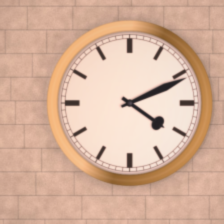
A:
4.11
